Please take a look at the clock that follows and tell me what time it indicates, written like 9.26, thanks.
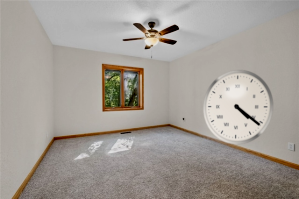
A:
4.21
